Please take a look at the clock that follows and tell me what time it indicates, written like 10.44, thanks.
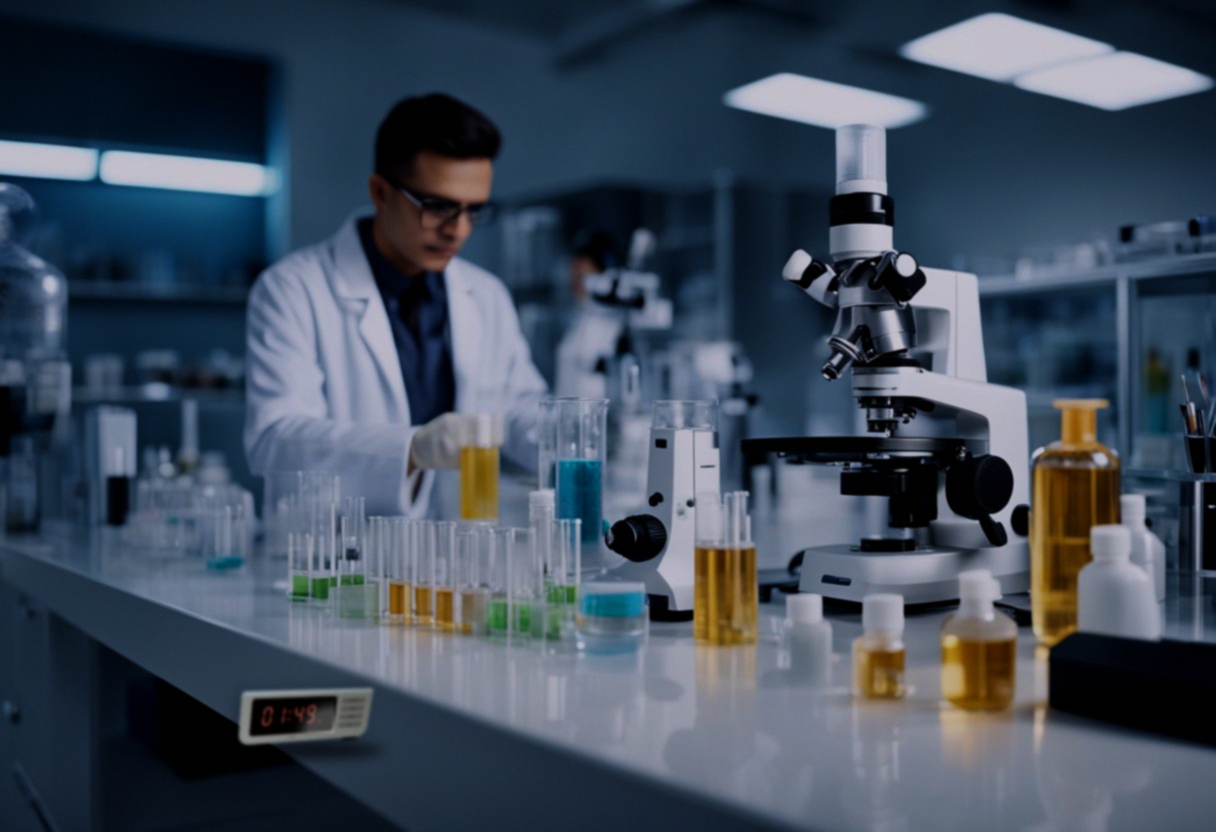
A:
1.49
